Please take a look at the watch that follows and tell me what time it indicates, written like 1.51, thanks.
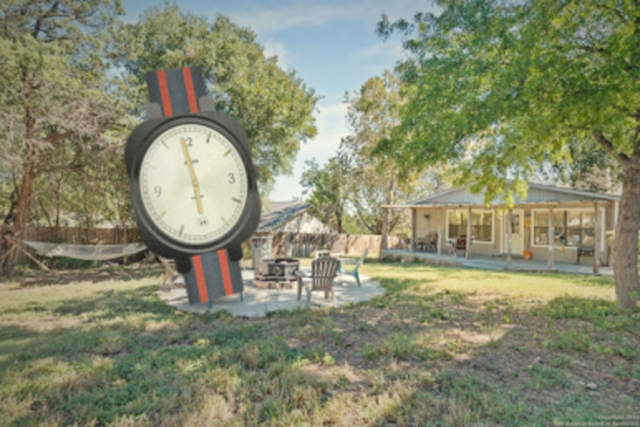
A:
5.59
